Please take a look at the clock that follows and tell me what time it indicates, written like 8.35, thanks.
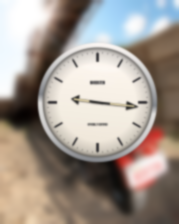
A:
9.16
